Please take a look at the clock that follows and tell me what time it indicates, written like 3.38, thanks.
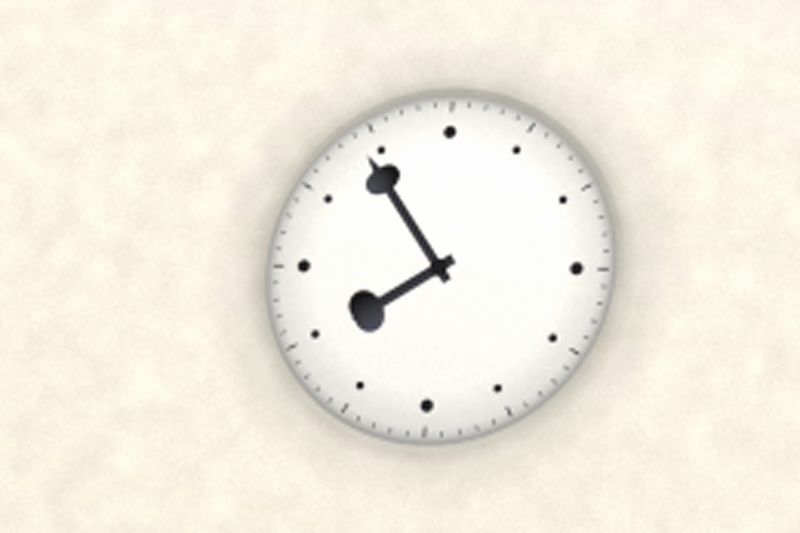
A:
7.54
